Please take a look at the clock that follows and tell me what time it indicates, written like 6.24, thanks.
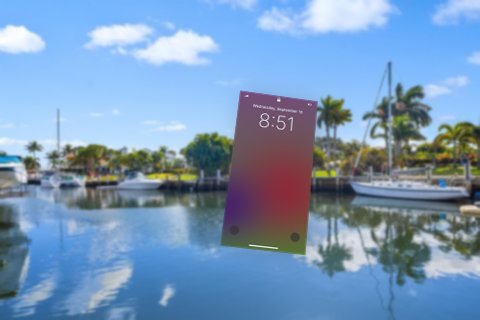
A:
8.51
